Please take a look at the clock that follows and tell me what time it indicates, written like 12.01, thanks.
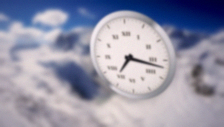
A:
7.17
